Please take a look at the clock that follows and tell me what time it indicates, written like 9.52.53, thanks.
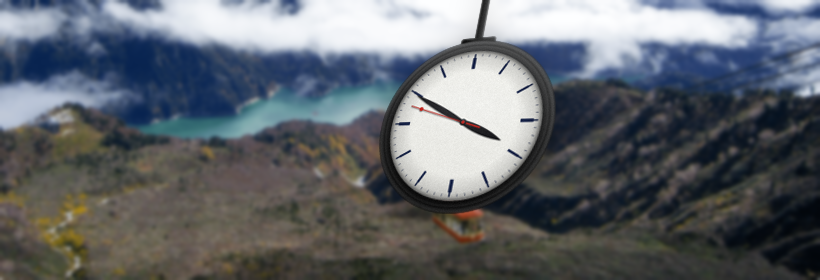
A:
3.49.48
